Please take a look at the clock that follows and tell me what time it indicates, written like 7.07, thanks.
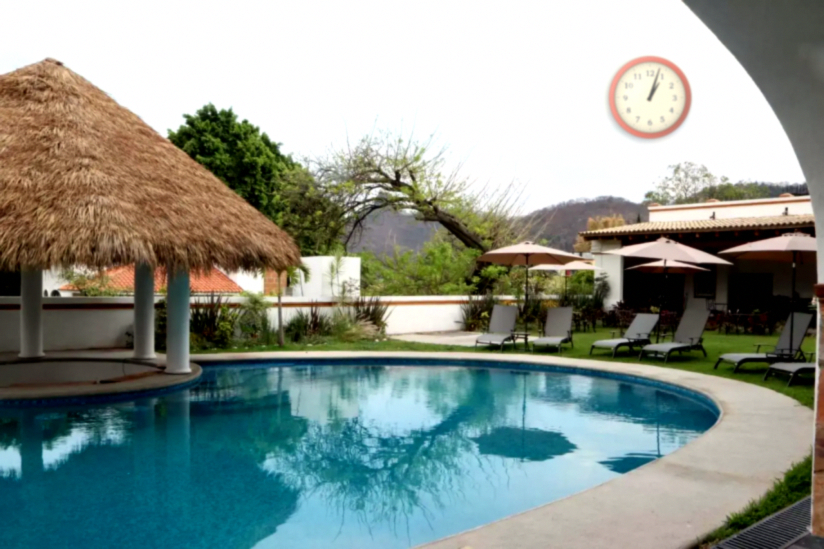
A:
1.03
